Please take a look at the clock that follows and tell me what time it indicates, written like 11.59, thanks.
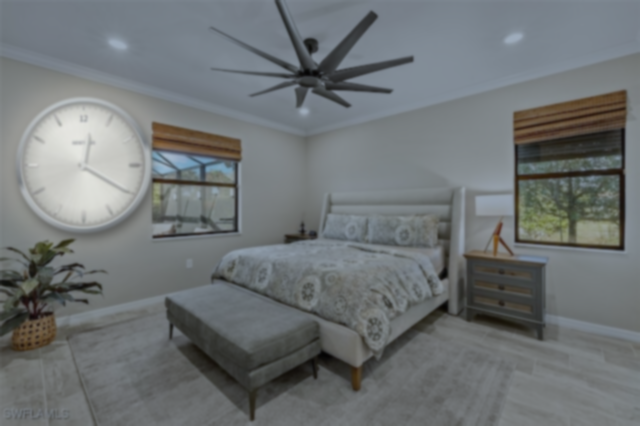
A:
12.20
